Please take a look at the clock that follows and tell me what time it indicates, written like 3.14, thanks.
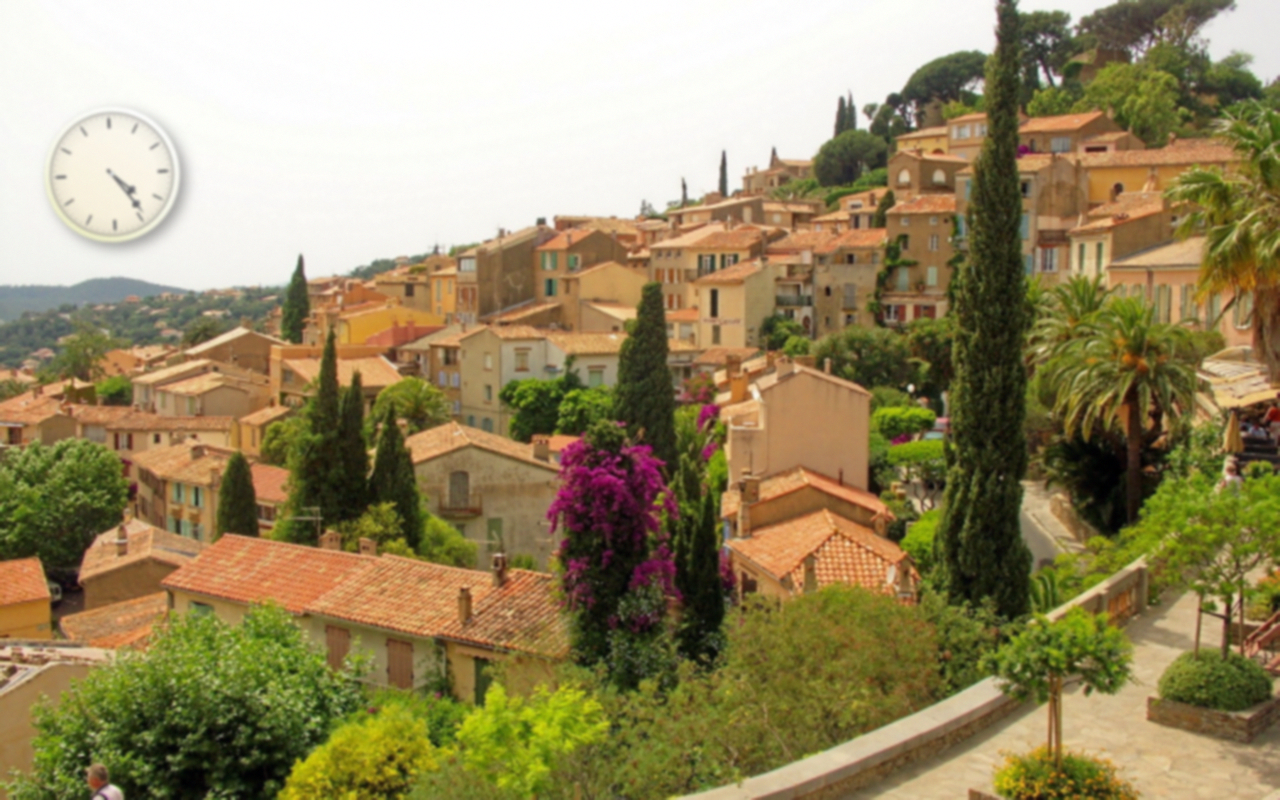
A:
4.24
